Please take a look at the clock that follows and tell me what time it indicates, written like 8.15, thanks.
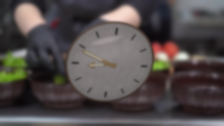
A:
8.49
